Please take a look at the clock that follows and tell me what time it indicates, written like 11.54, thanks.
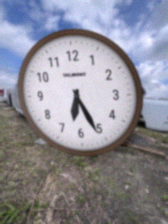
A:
6.26
